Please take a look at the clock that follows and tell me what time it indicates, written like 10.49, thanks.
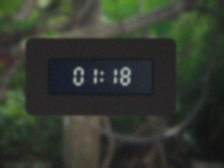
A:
1.18
